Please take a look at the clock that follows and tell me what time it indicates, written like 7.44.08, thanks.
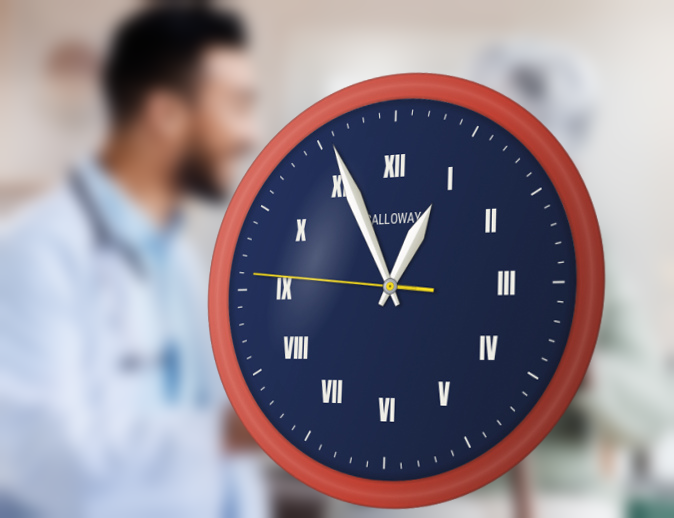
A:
12.55.46
